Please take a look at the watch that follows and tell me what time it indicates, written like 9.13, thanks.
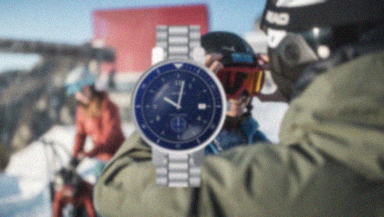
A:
10.02
